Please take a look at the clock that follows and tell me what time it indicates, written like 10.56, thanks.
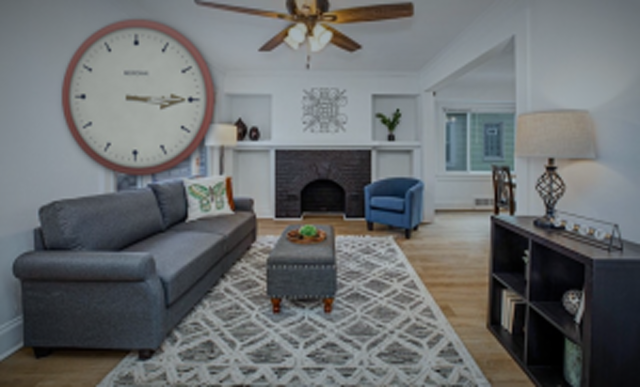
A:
3.15
